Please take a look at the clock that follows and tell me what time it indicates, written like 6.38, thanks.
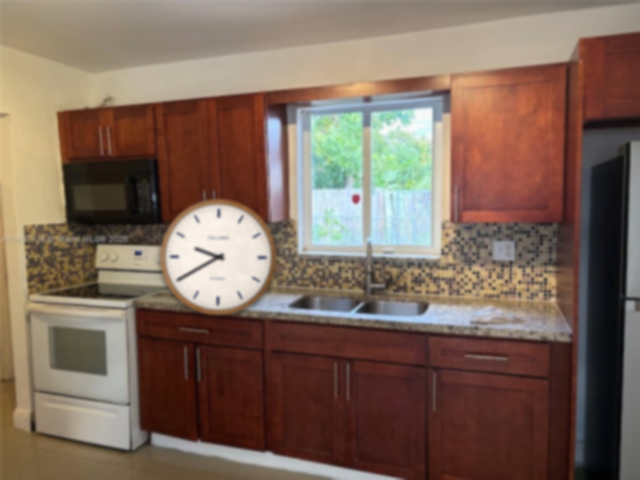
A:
9.40
